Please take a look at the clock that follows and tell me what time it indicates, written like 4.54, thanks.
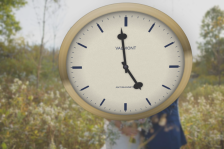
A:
4.59
